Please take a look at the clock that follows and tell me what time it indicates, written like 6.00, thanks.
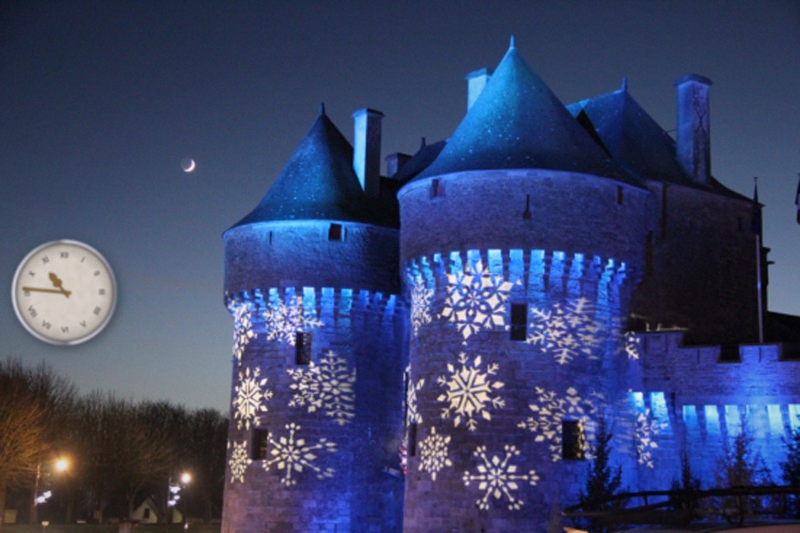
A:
10.46
